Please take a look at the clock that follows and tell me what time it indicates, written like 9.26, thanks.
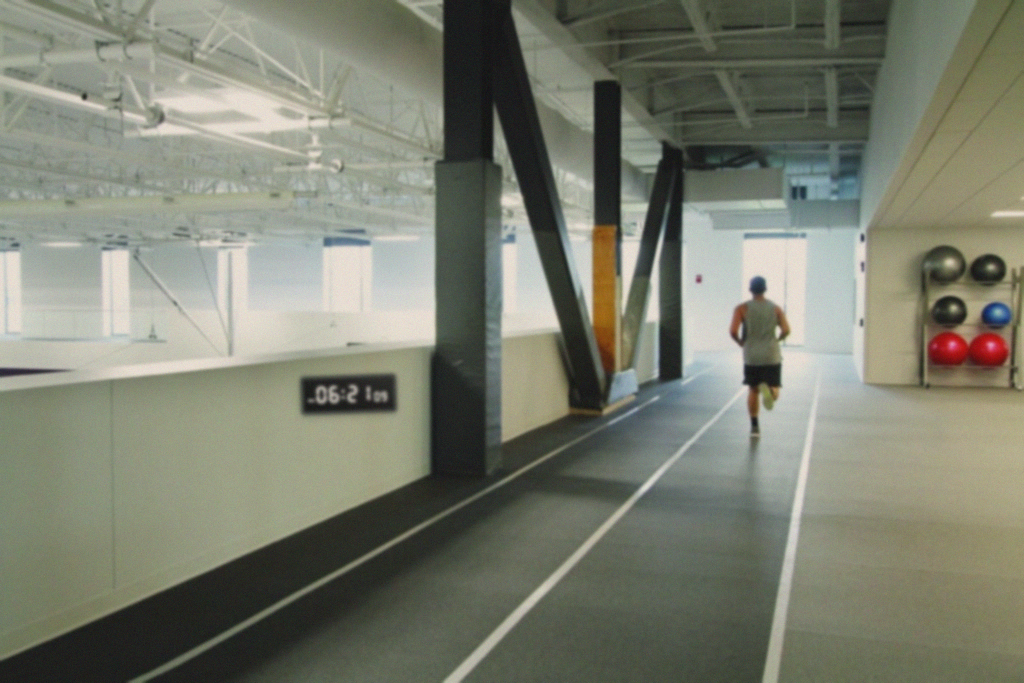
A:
6.21
